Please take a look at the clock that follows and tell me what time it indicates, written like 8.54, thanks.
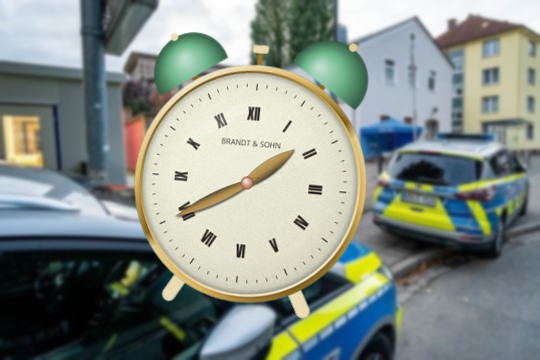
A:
1.40
